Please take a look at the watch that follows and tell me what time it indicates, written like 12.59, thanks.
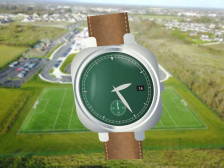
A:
2.25
